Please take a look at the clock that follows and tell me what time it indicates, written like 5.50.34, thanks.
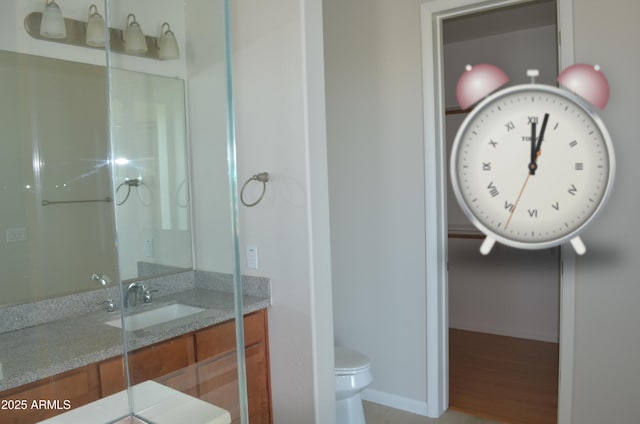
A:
12.02.34
